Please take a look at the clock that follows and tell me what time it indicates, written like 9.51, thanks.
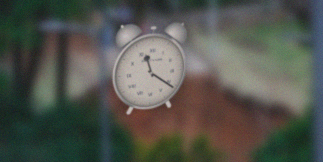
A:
11.21
